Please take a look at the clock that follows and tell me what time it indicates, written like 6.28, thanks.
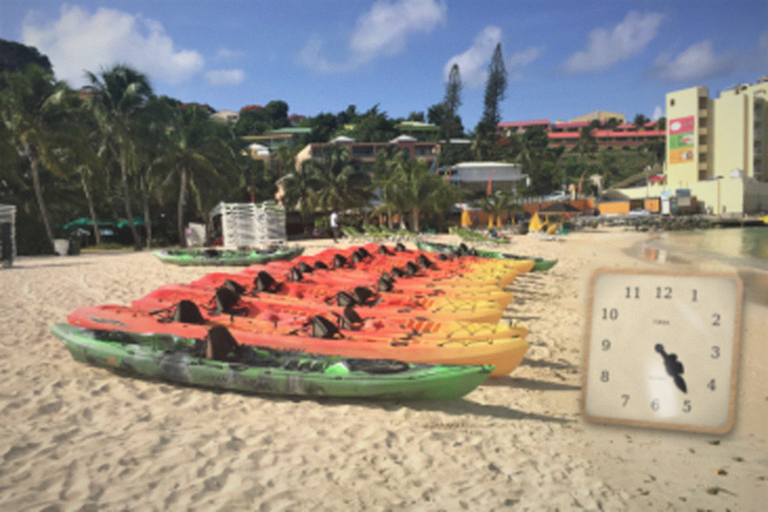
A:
4.24
